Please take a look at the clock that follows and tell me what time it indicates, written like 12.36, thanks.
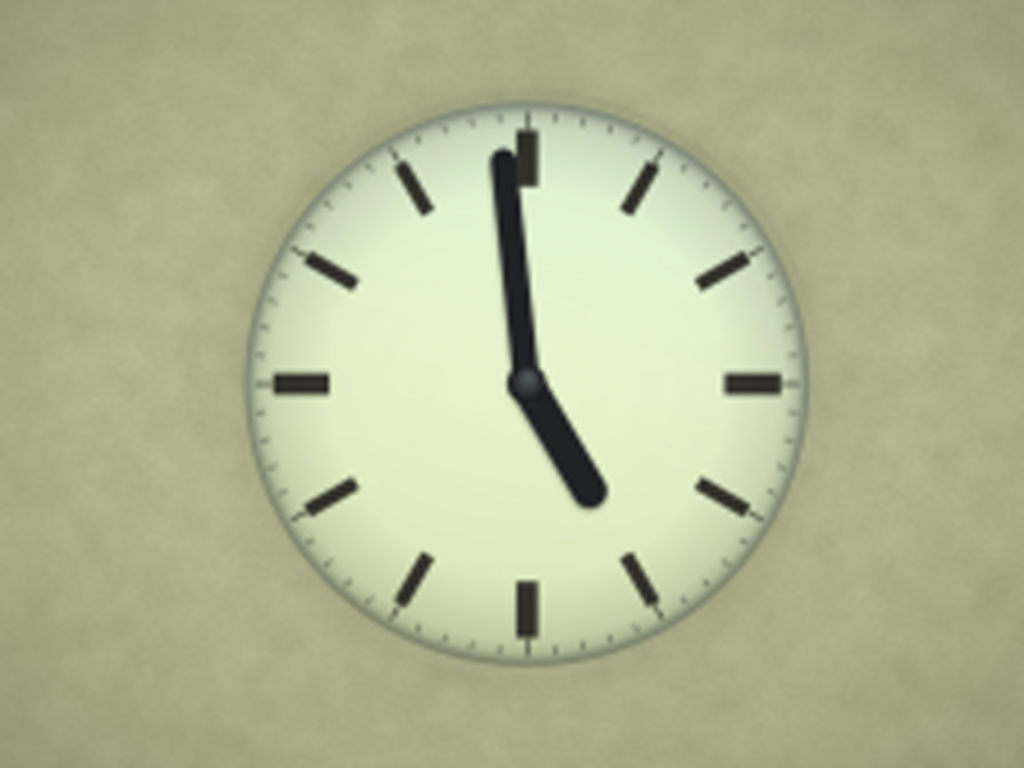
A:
4.59
